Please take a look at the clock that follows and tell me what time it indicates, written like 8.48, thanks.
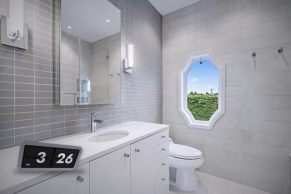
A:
3.26
